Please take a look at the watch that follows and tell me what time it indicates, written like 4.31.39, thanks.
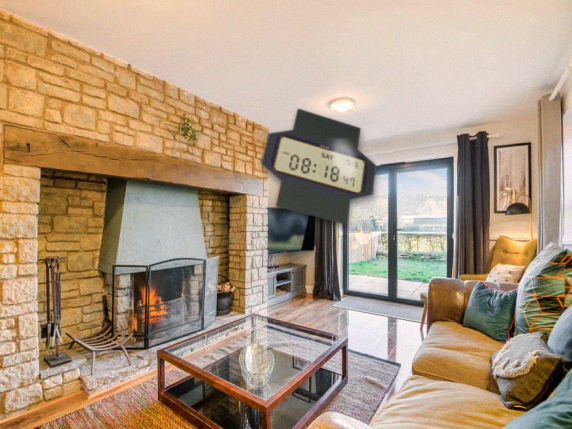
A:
8.18.47
